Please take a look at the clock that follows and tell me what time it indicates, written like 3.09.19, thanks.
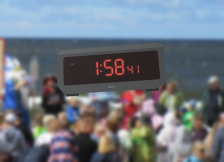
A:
1.58.41
